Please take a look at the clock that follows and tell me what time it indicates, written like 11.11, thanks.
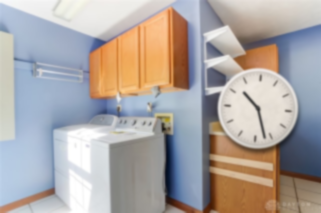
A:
10.27
